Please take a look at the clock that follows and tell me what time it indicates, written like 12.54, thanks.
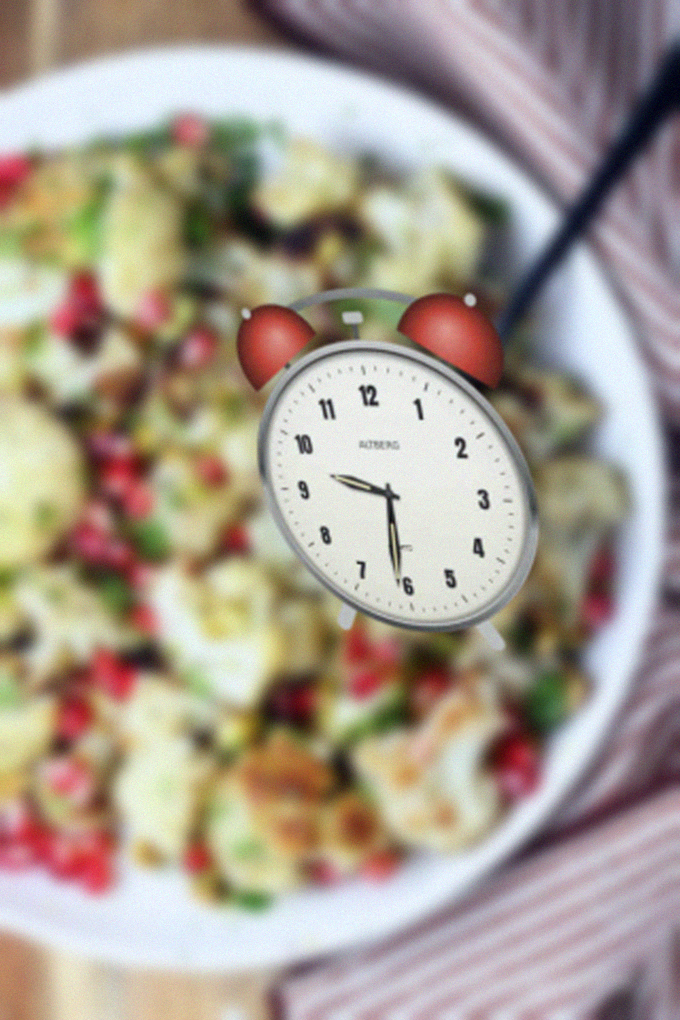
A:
9.31
